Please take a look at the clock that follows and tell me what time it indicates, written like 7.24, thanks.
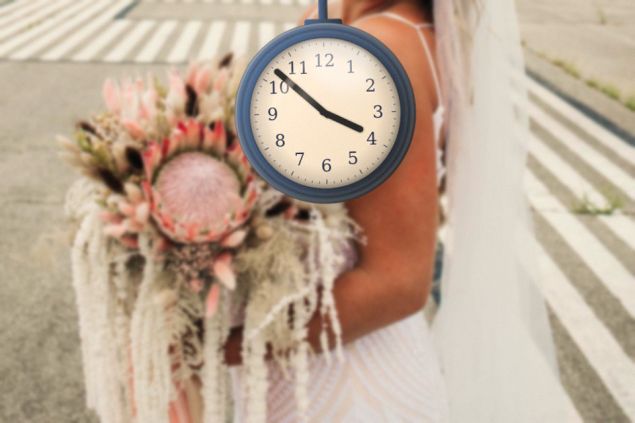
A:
3.52
